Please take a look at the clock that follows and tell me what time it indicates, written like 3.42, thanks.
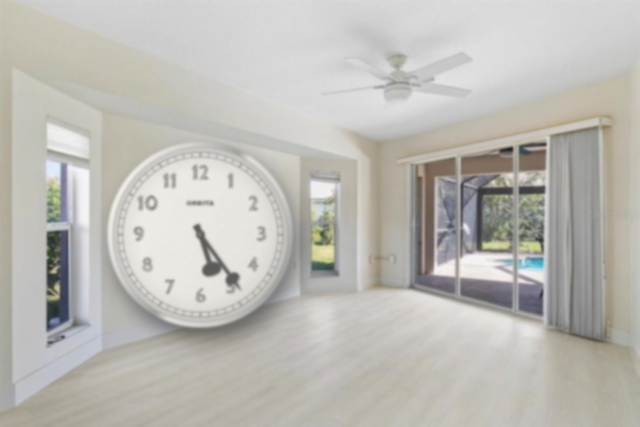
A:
5.24
